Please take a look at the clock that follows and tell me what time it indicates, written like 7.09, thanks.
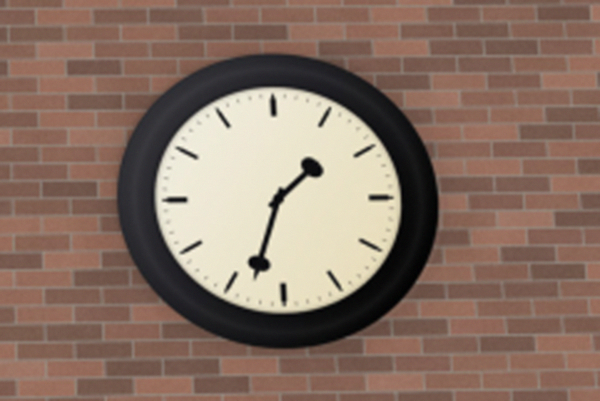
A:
1.33
